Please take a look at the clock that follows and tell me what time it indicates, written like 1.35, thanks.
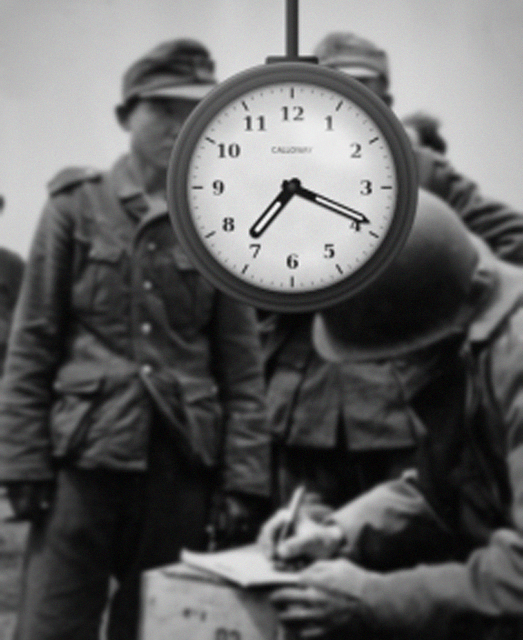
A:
7.19
